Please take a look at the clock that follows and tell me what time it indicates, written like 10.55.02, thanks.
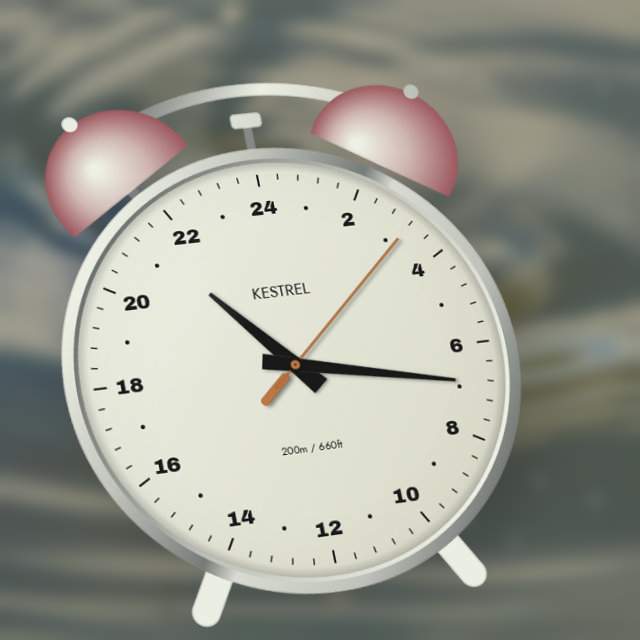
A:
21.17.08
